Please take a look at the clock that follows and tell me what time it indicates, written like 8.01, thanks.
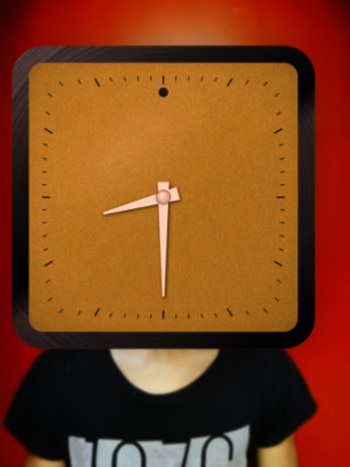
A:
8.30
